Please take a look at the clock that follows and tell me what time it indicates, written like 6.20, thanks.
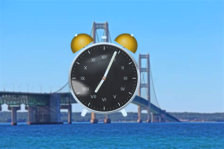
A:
7.04
